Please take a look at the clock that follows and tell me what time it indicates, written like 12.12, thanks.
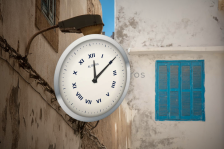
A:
12.10
